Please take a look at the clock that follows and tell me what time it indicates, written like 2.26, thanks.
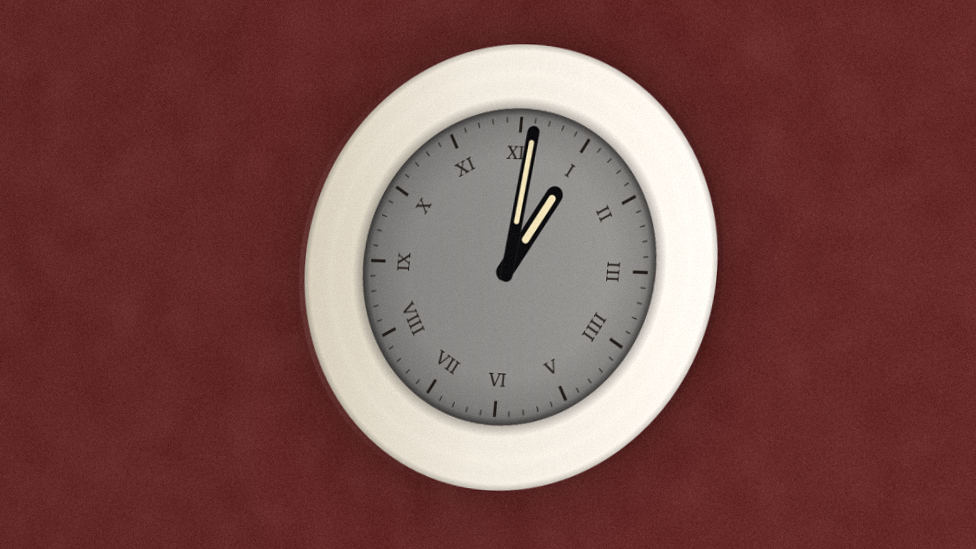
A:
1.01
